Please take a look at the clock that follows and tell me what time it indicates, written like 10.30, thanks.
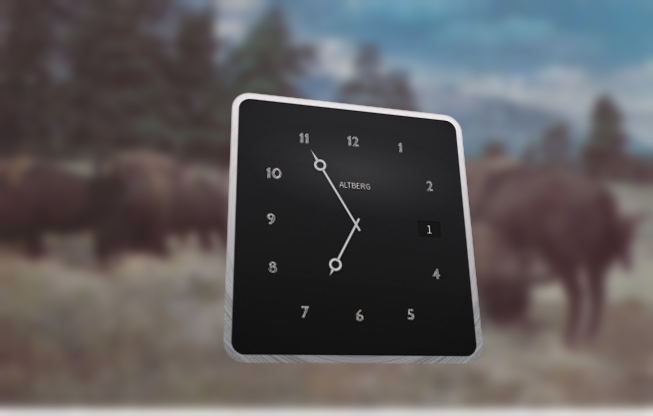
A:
6.55
